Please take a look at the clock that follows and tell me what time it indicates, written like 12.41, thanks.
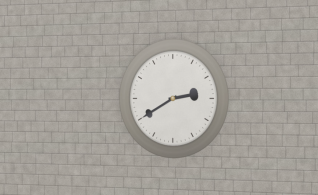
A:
2.40
